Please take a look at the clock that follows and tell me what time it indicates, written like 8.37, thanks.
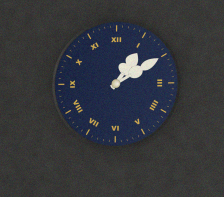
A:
1.10
